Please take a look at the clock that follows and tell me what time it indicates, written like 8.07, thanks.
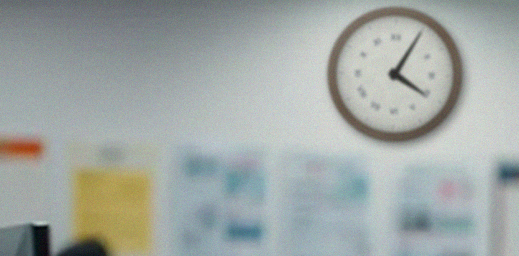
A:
4.05
